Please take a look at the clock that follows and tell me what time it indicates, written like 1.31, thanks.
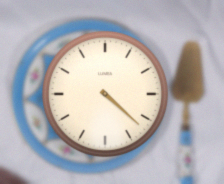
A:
4.22
